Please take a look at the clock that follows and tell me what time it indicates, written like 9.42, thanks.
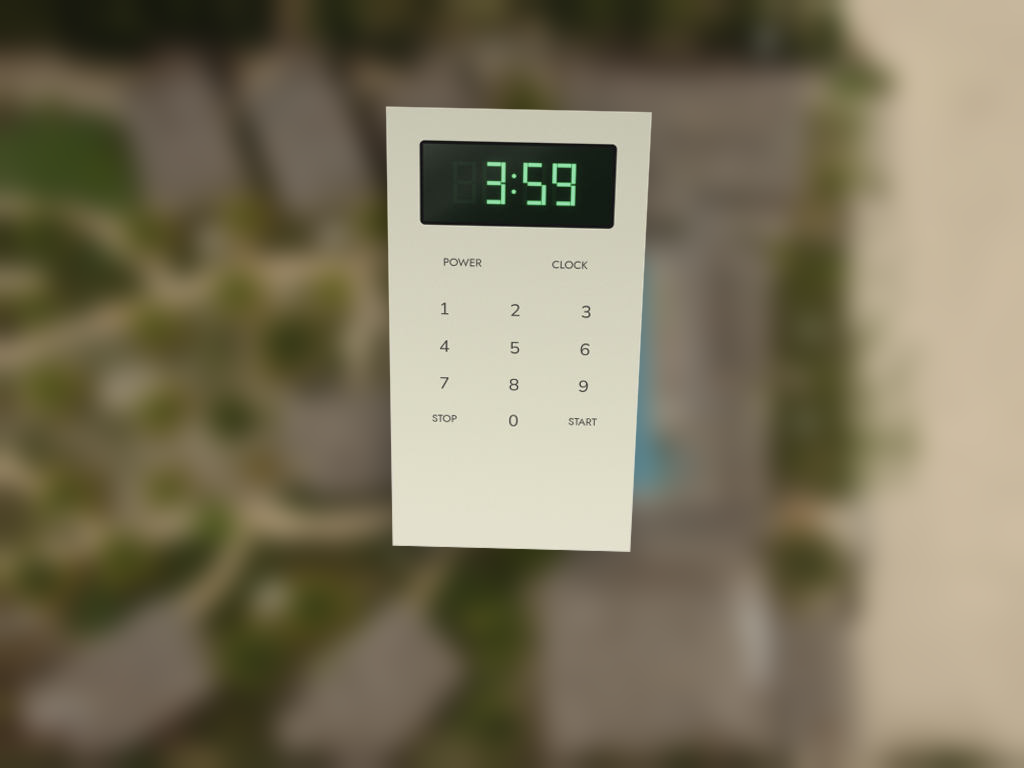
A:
3.59
